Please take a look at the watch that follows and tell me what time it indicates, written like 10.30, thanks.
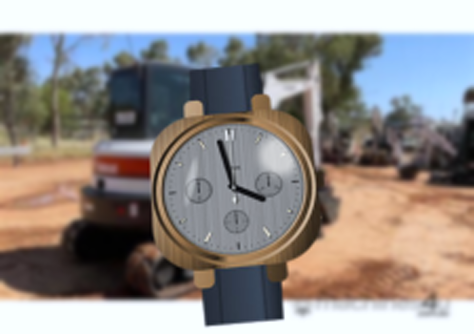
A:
3.58
